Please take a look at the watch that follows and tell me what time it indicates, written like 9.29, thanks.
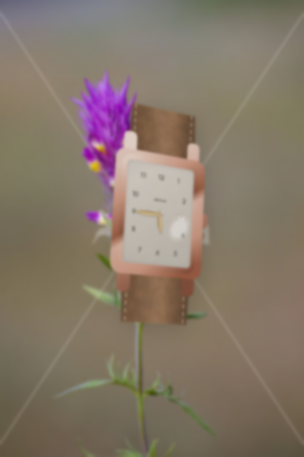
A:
5.45
